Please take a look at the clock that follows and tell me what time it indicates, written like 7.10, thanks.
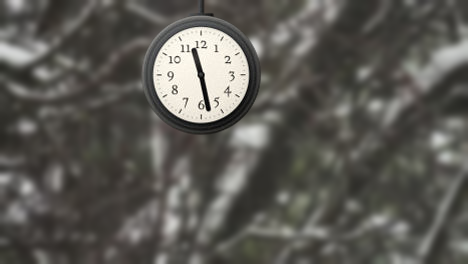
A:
11.28
